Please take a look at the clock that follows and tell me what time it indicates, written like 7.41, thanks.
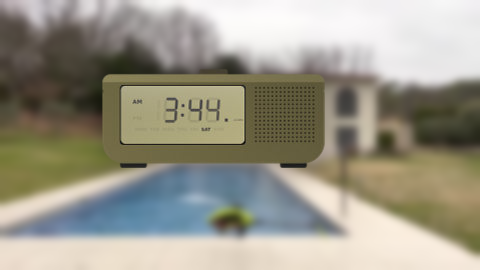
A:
3.44
